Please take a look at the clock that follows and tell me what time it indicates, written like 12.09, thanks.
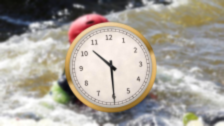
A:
10.30
